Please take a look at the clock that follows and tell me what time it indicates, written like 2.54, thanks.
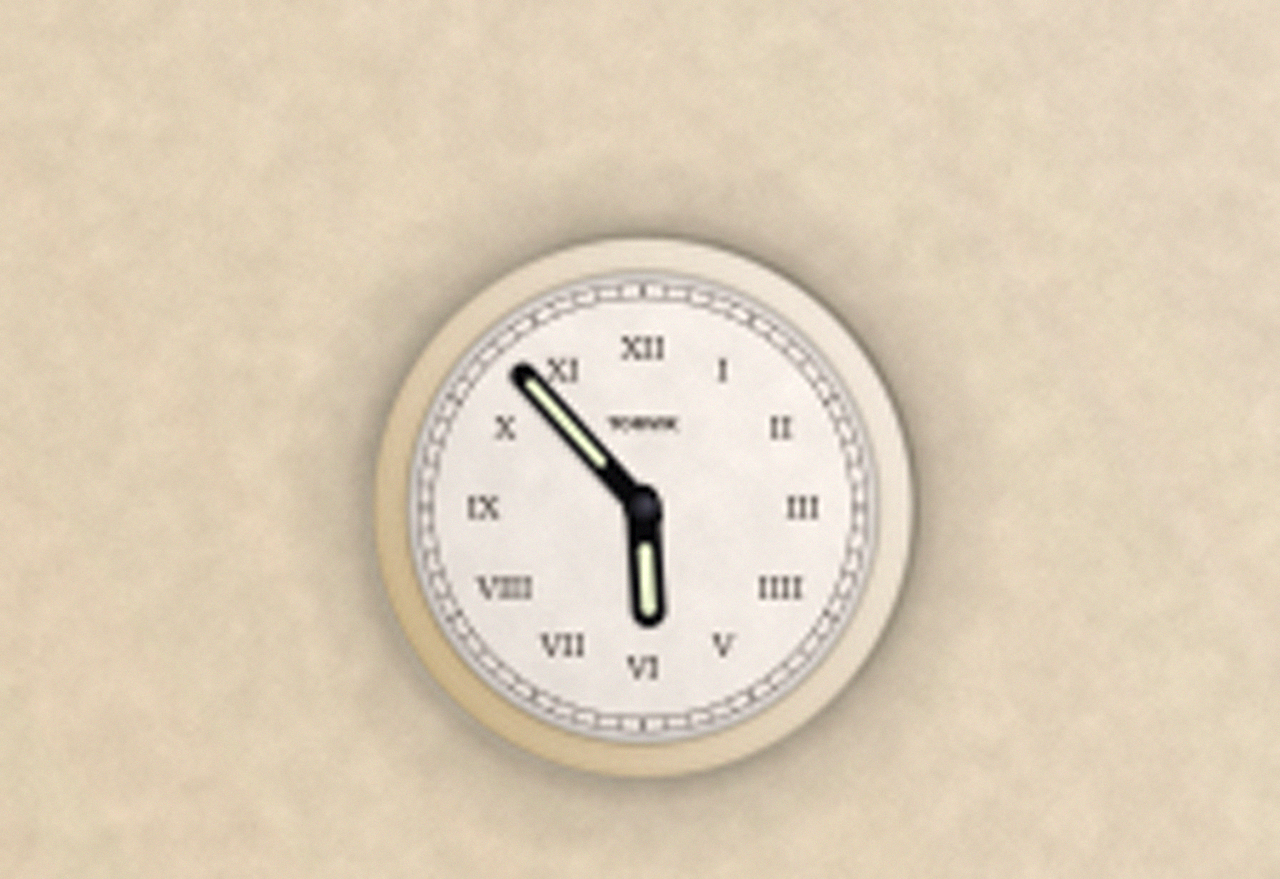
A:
5.53
